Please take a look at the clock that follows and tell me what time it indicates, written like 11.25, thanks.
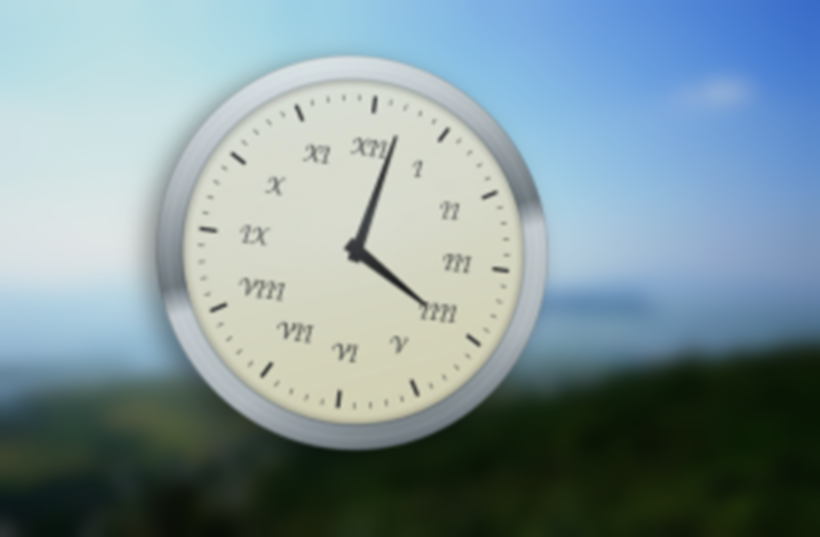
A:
4.02
